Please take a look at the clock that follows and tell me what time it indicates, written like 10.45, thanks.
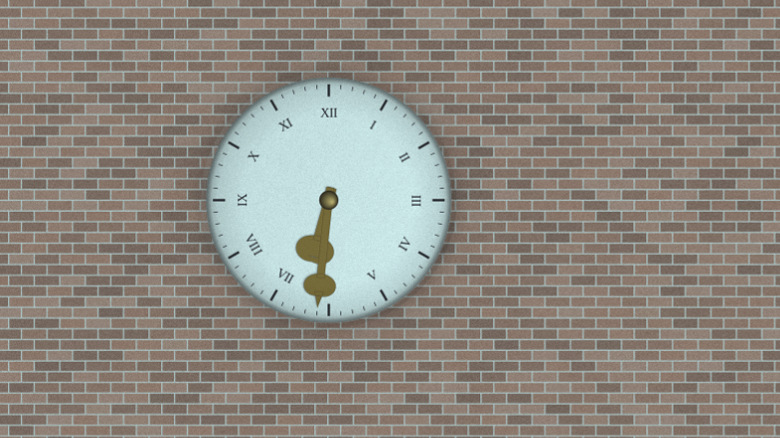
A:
6.31
